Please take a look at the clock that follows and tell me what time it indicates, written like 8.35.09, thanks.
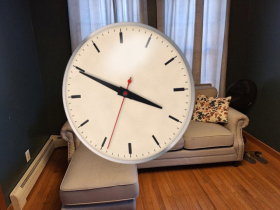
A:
3.49.34
